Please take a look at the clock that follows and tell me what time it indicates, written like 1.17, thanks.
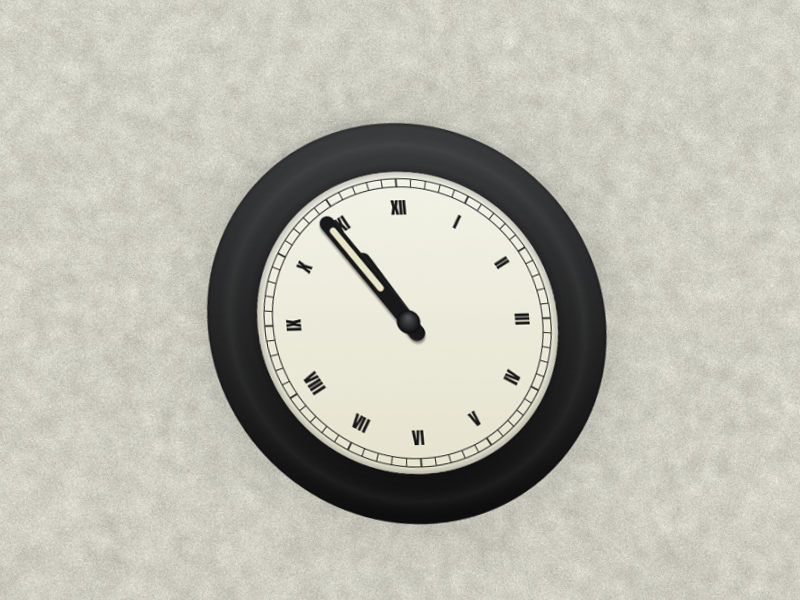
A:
10.54
